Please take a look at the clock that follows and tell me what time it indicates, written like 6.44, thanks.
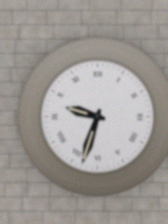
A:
9.33
